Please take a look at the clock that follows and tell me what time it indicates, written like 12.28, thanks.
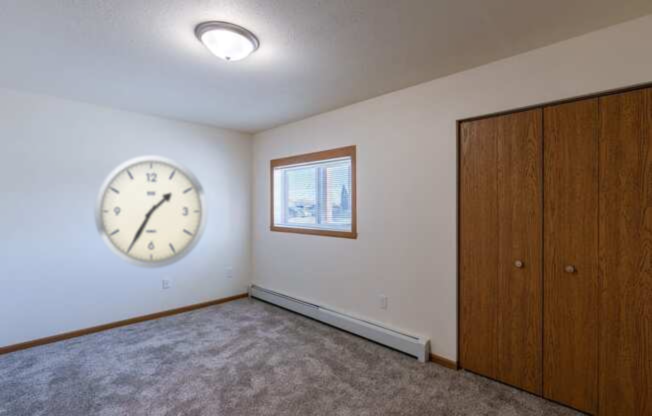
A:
1.35
